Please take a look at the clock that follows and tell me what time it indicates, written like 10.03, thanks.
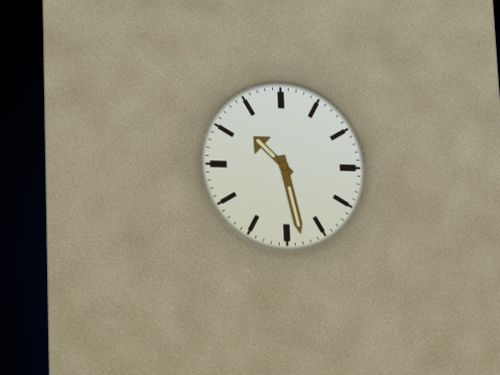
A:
10.28
